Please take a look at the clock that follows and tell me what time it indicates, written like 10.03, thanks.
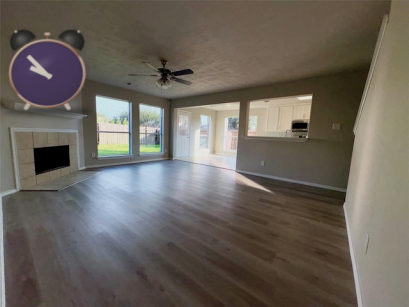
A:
9.53
